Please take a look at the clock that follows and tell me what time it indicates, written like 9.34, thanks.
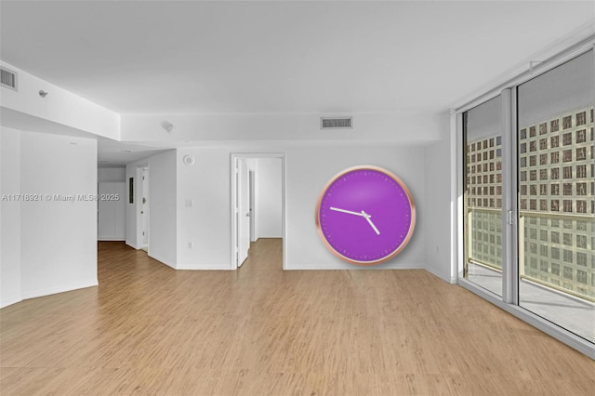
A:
4.47
